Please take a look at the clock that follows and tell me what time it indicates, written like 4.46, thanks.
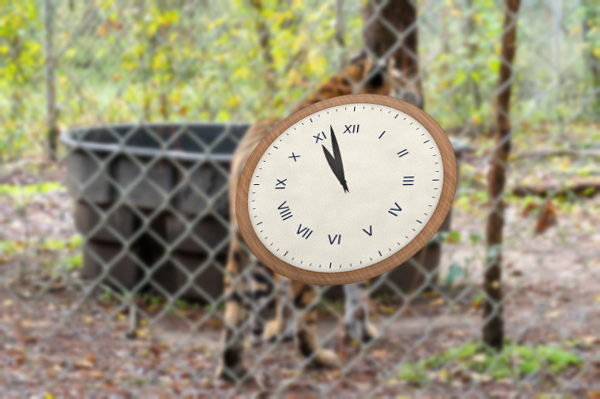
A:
10.57
